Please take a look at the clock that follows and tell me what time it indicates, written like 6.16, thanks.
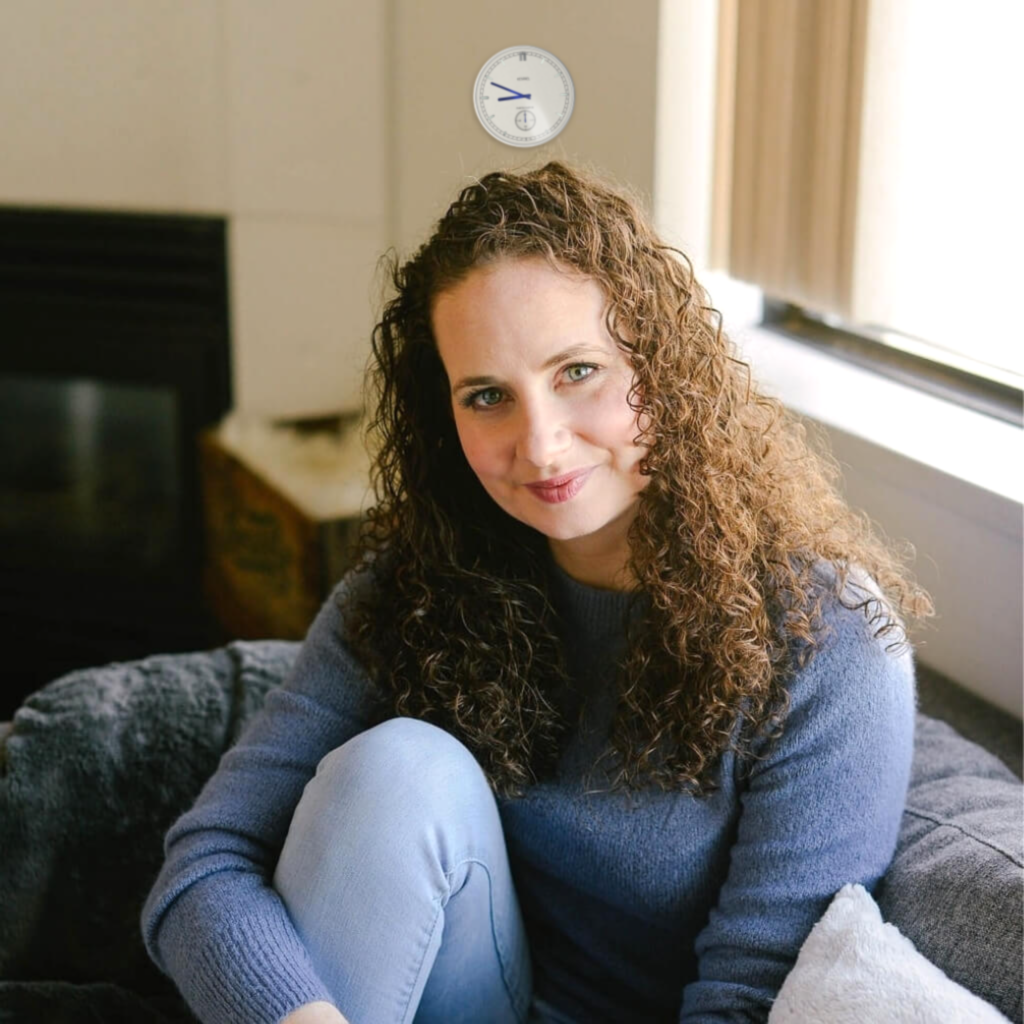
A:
8.49
